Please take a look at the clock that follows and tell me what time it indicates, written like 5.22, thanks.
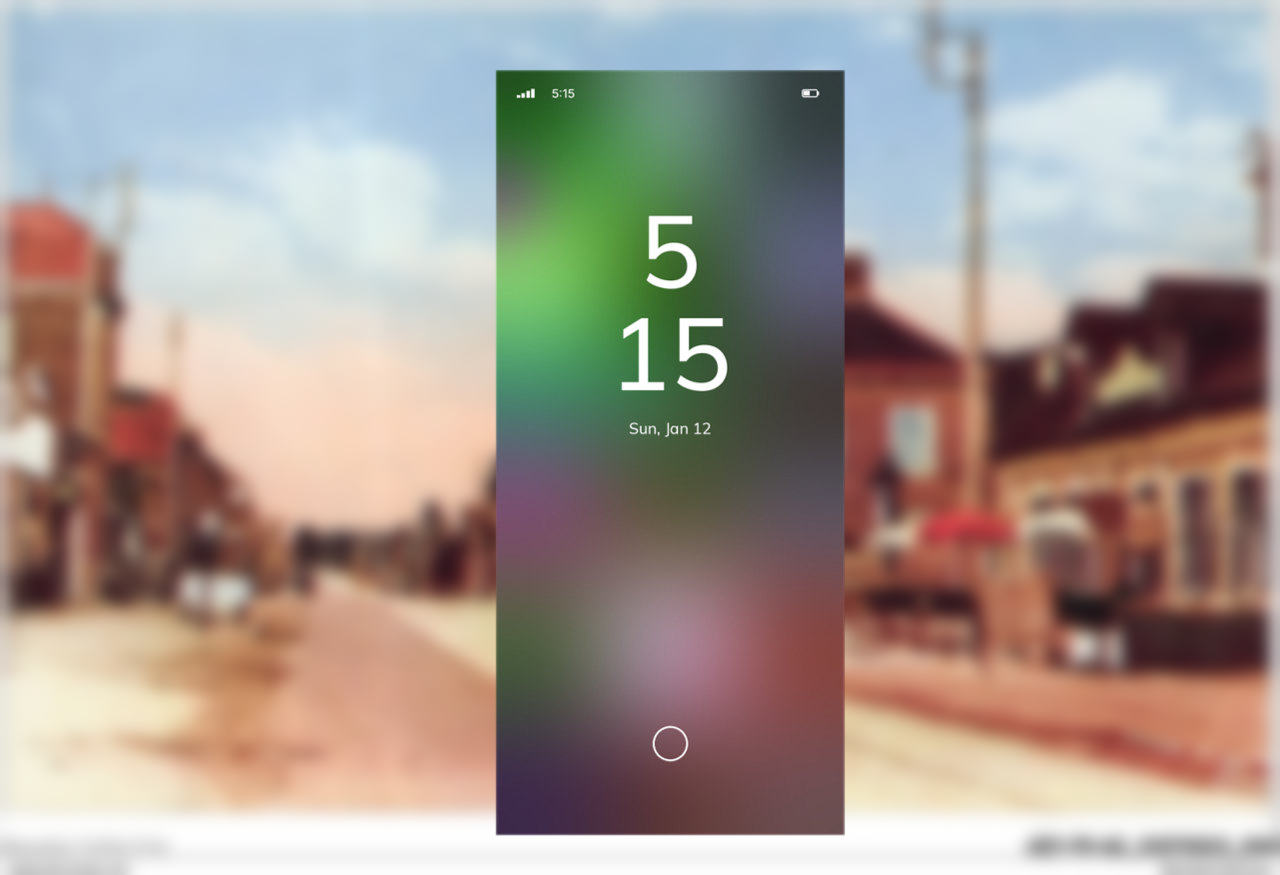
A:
5.15
